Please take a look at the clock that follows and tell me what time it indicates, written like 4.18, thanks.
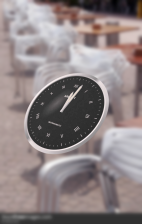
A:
12.02
